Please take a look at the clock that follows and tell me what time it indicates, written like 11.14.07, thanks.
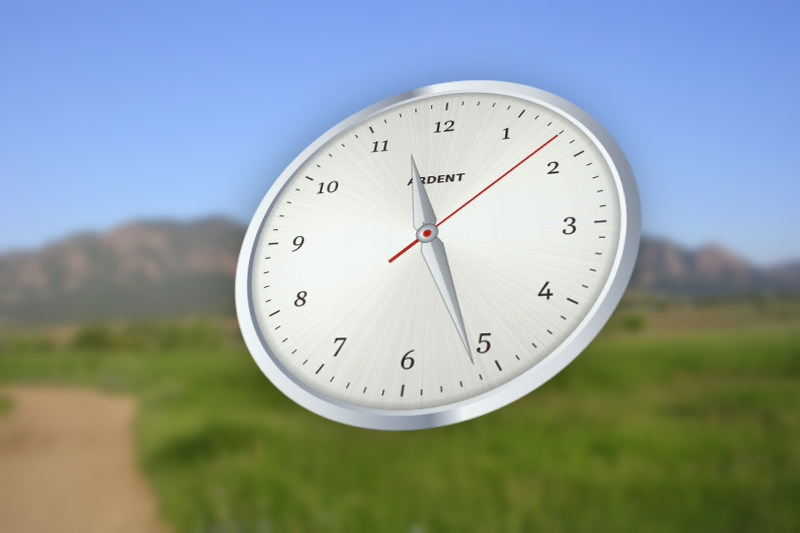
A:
11.26.08
